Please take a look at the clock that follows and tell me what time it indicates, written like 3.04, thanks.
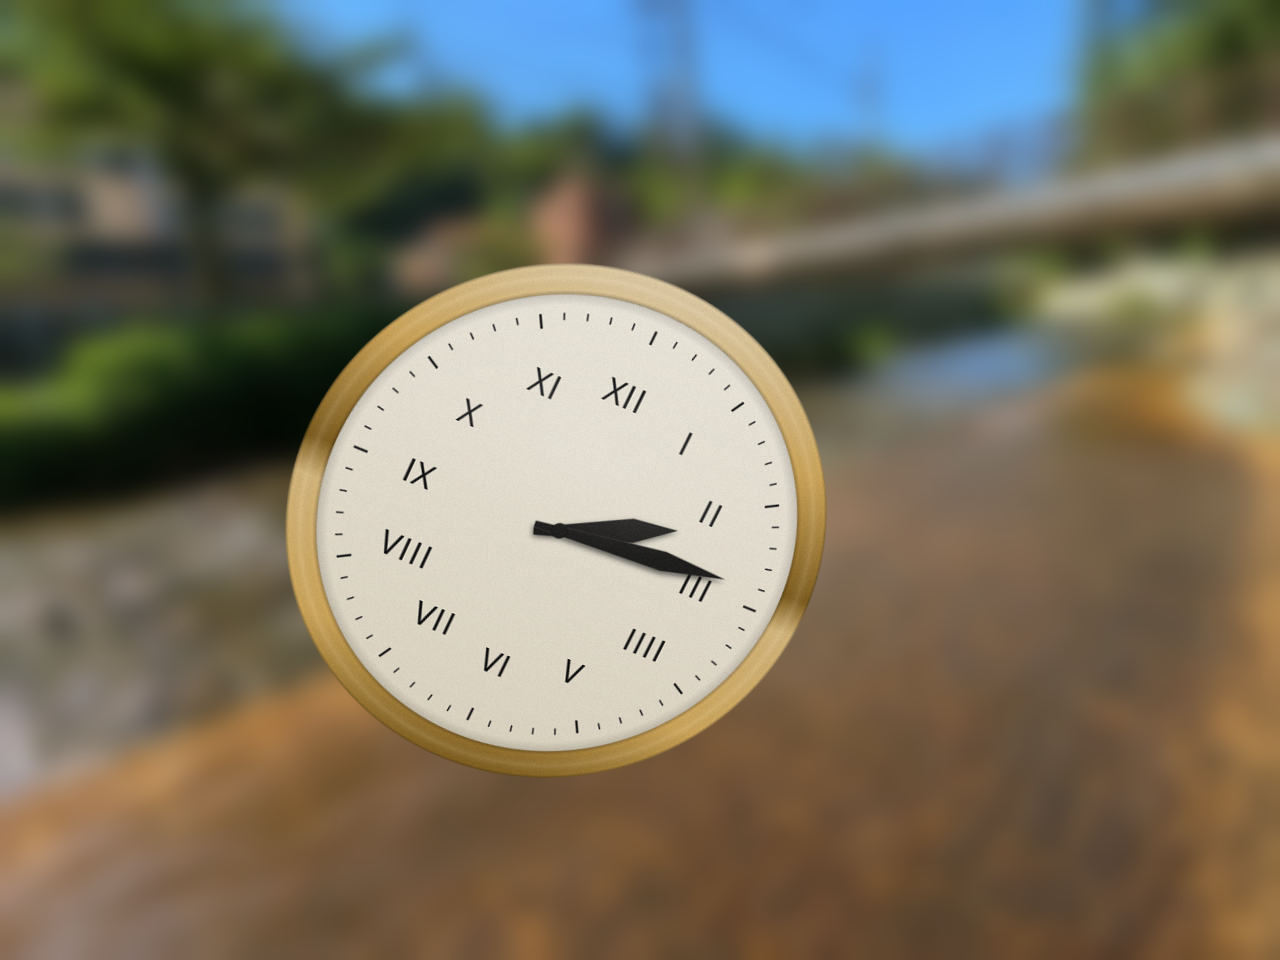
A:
2.14
